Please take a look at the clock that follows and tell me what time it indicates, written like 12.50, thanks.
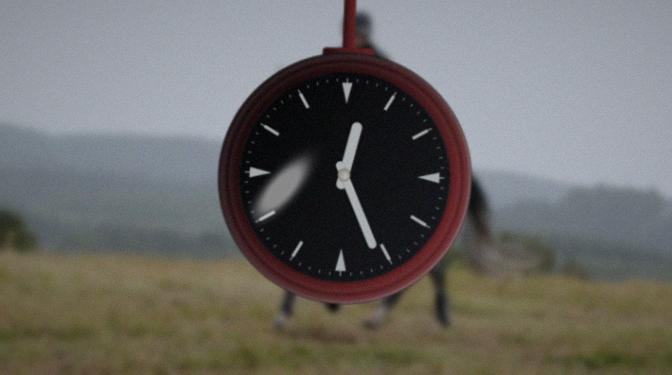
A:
12.26
